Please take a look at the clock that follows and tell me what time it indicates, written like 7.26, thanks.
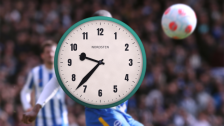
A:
9.37
